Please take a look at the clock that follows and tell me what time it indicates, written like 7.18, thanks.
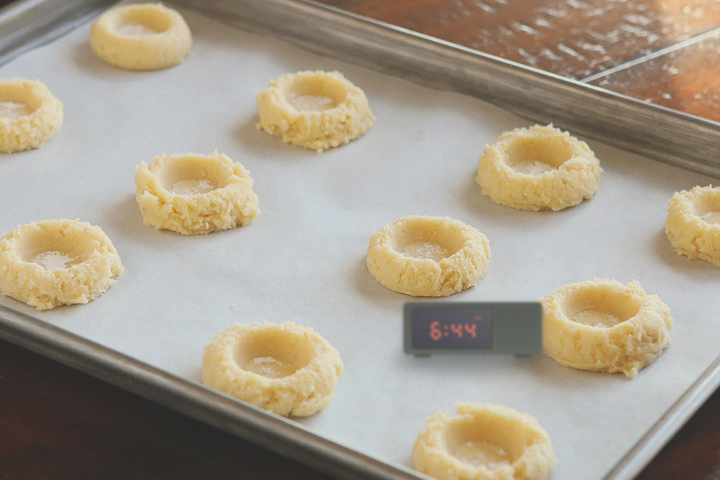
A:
6.44
